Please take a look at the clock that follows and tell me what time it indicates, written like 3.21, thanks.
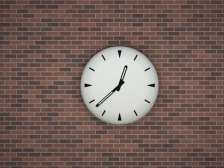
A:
12.38
